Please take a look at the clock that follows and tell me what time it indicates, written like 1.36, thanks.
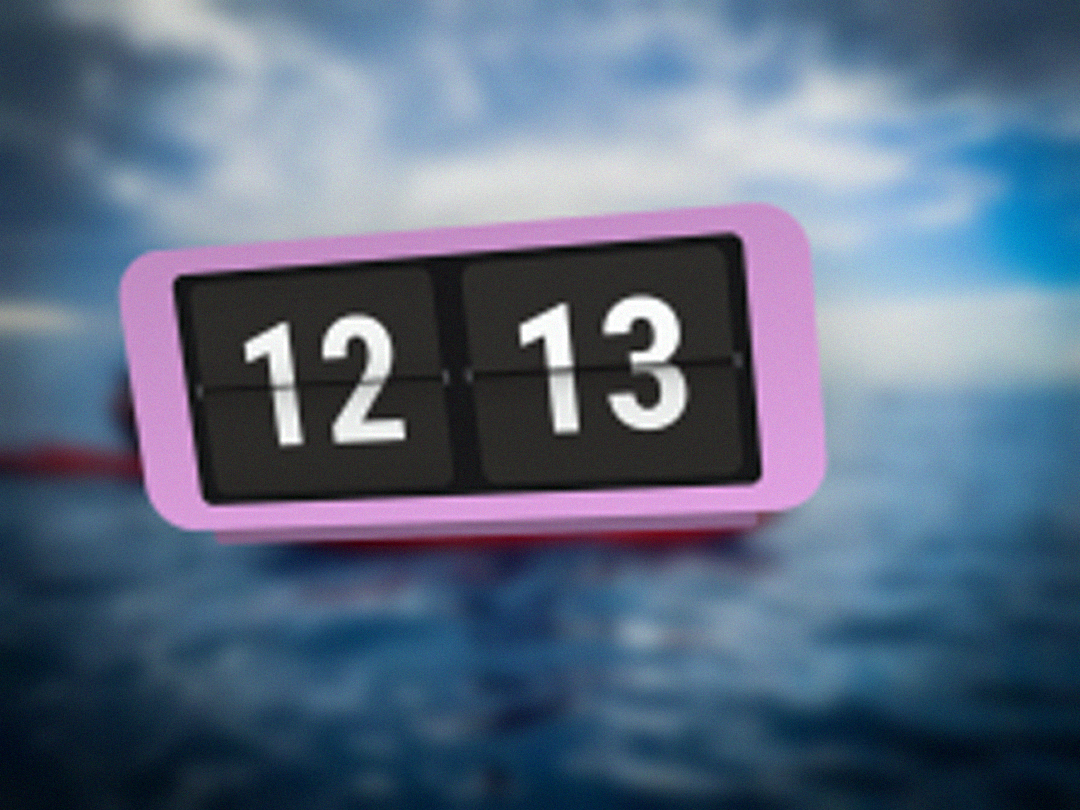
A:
12.13
